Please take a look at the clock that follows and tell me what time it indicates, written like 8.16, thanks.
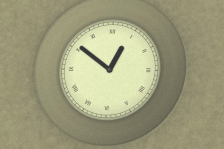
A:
12.51
